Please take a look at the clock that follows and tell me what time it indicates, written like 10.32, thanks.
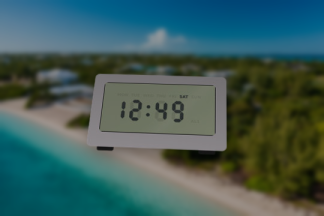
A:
12.49
